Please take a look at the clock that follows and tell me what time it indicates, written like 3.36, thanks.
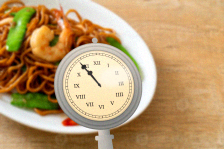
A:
10.54
